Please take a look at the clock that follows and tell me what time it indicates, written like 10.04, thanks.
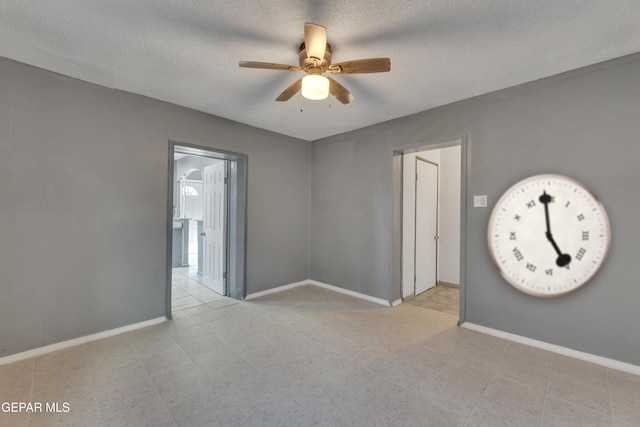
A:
4.59
